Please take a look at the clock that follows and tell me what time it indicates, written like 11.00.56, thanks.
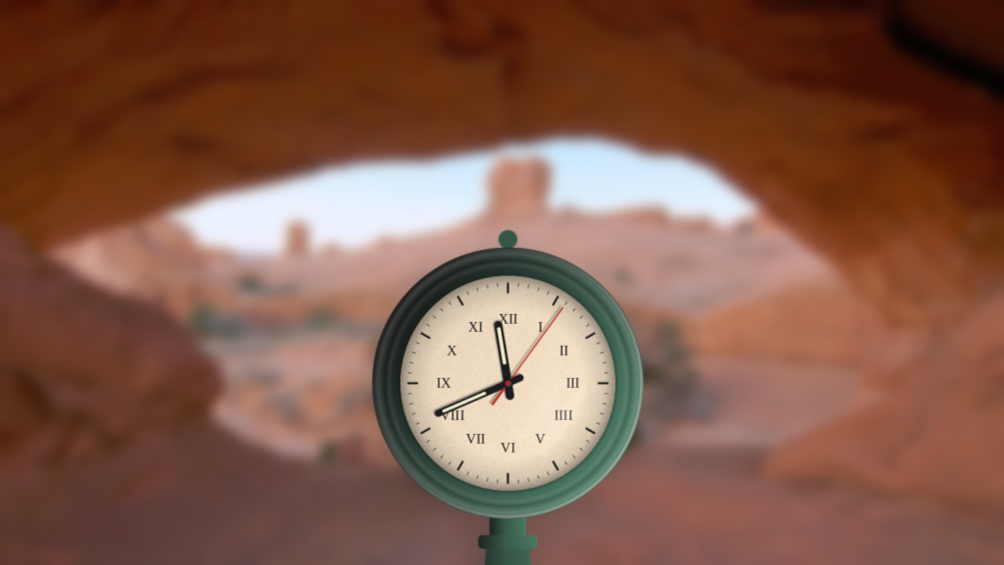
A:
11.41.06
